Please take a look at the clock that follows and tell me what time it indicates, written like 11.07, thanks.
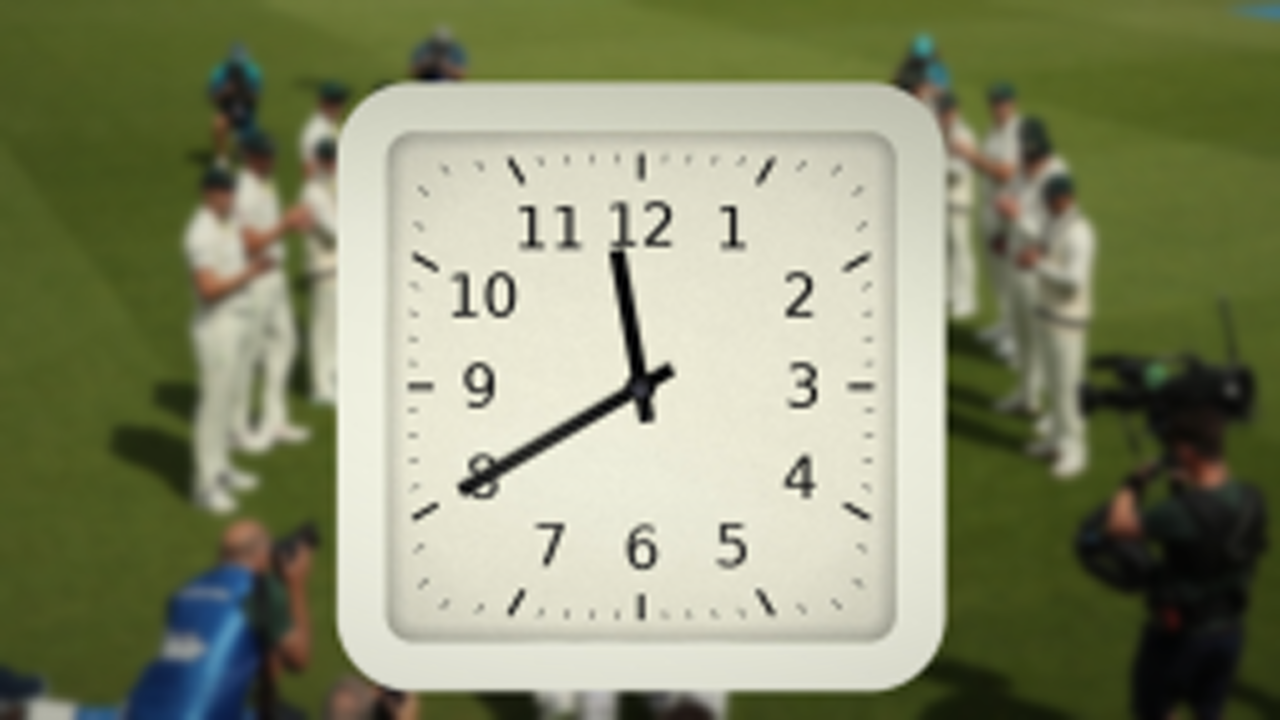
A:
11.40
